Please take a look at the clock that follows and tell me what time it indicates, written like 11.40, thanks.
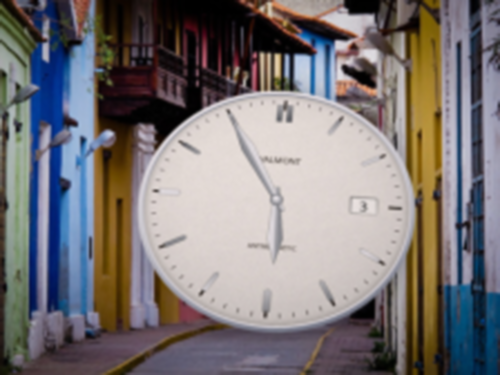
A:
5.55
